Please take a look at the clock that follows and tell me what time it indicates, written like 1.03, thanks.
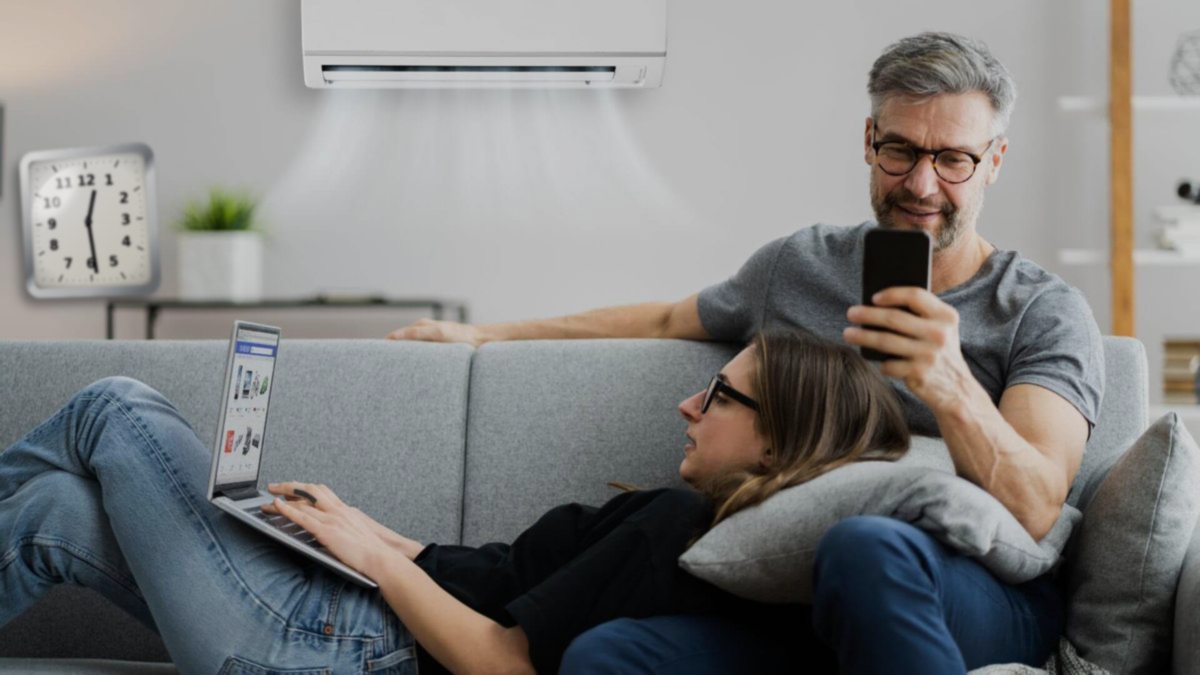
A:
12.29
